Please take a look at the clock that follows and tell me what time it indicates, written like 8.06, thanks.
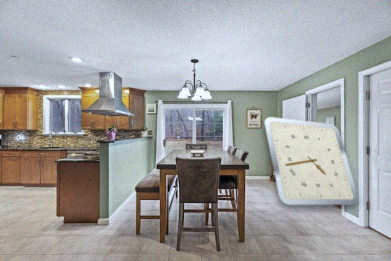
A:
4.43
